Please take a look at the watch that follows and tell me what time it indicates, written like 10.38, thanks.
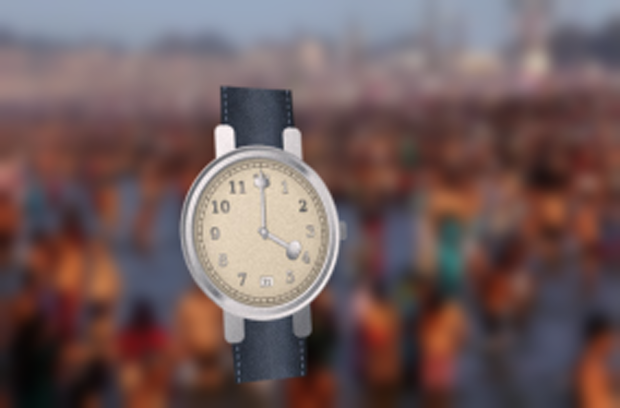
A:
4.00
